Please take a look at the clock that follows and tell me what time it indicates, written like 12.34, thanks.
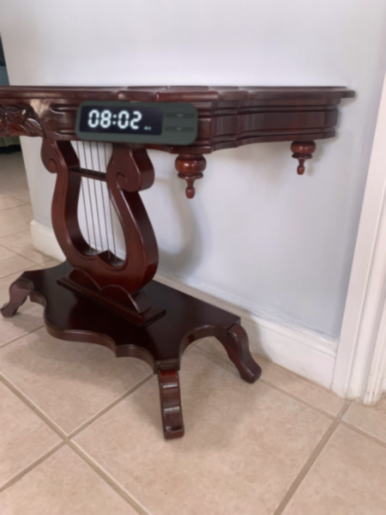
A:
8.02
